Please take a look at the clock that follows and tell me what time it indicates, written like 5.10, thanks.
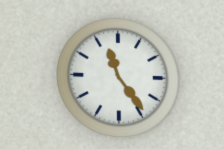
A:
11.24
